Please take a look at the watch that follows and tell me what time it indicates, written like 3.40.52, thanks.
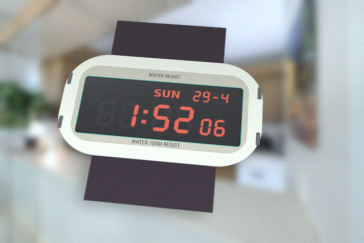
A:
1.52.06
